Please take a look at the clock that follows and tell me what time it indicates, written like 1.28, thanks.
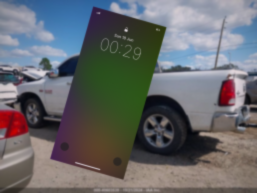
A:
0.29
